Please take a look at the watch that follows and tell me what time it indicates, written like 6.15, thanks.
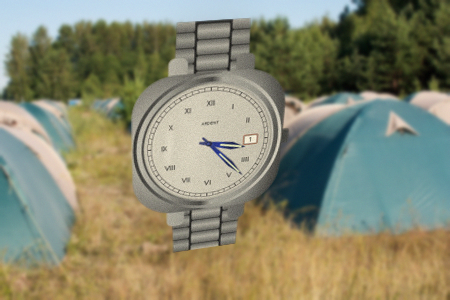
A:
3.23
